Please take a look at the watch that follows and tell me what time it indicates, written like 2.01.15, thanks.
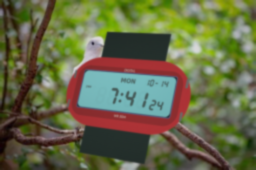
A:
7.41.24
